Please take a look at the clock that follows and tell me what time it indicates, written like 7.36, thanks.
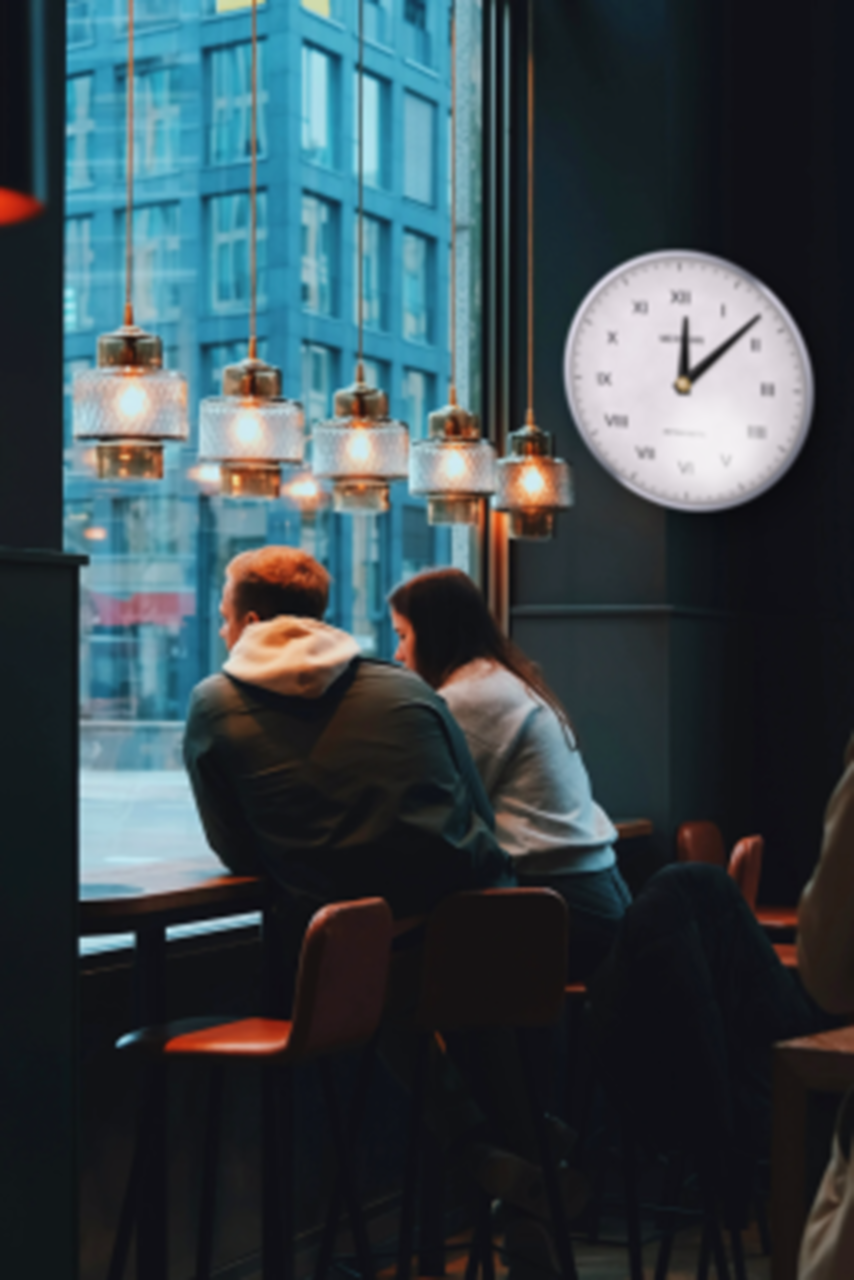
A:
12.08
